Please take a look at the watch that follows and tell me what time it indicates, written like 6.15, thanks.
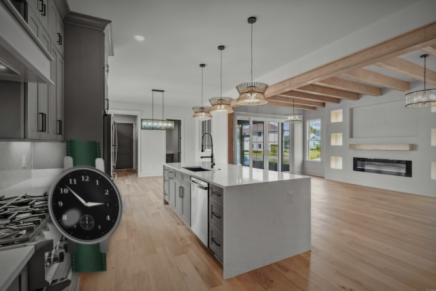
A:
2.52
